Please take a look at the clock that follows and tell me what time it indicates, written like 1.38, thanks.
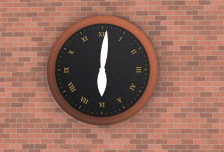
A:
6.01
